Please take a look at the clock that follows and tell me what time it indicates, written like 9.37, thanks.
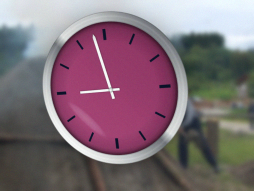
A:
8.58
